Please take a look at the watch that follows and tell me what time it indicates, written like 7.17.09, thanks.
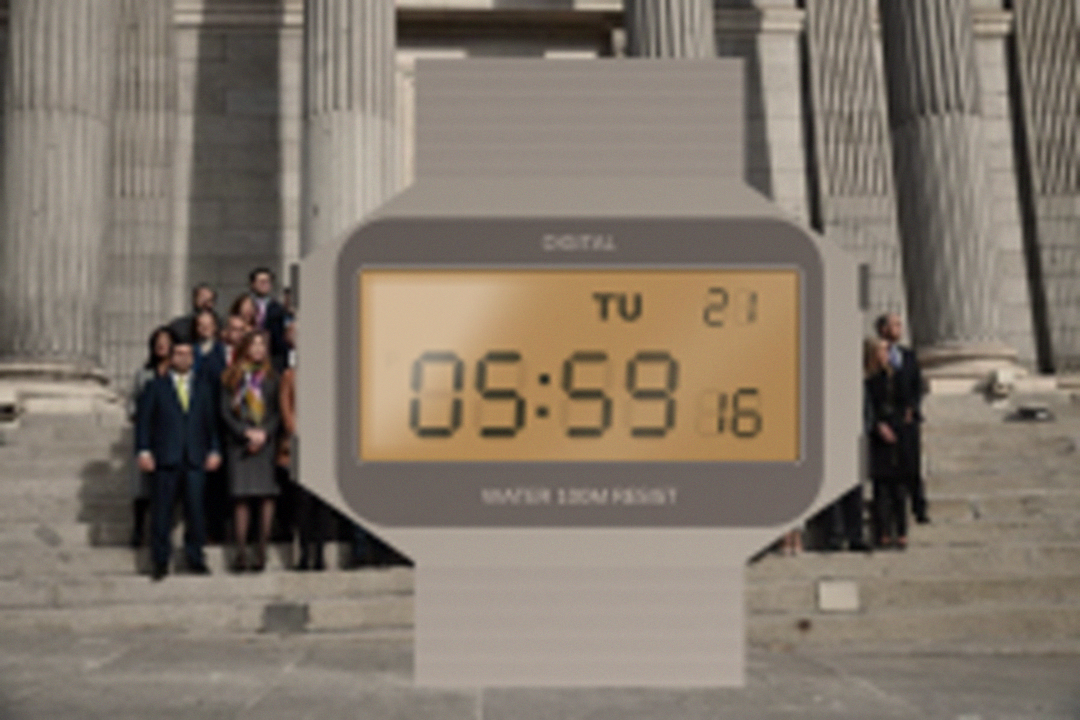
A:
5.59.16
